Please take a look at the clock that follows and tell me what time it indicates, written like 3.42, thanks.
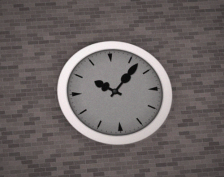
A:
10.07
